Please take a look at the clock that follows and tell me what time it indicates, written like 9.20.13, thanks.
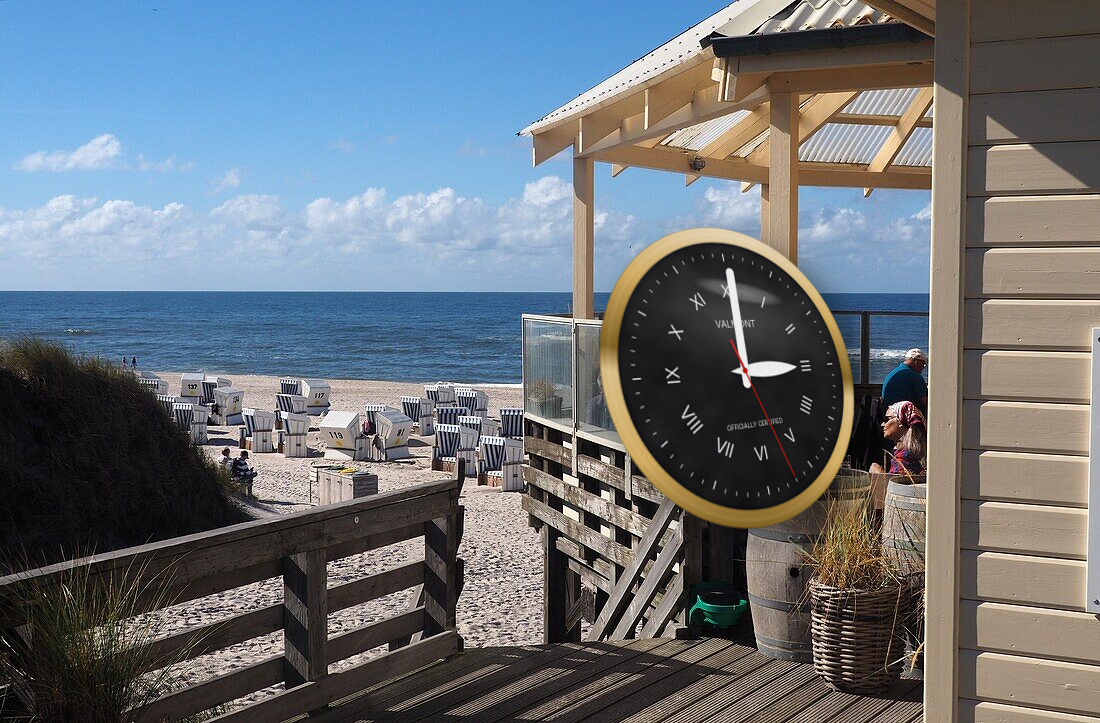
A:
3.00.27
